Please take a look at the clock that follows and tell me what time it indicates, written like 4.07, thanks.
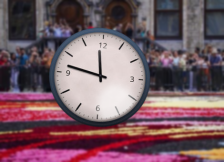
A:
11.47
